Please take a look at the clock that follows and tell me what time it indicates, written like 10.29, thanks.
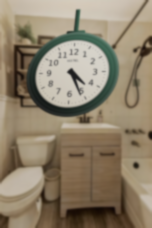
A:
4.26
